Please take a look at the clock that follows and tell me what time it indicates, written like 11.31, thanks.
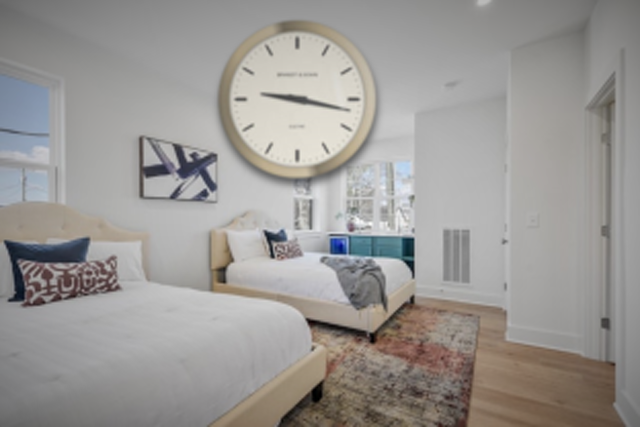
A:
9.17
